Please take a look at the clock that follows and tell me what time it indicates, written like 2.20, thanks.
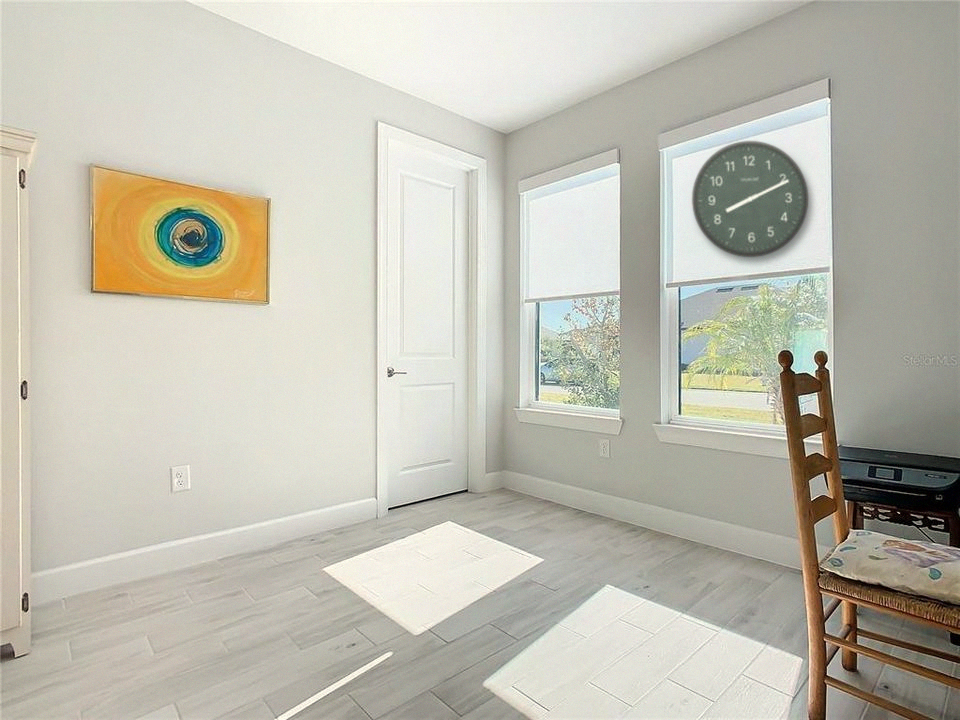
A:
8.11
